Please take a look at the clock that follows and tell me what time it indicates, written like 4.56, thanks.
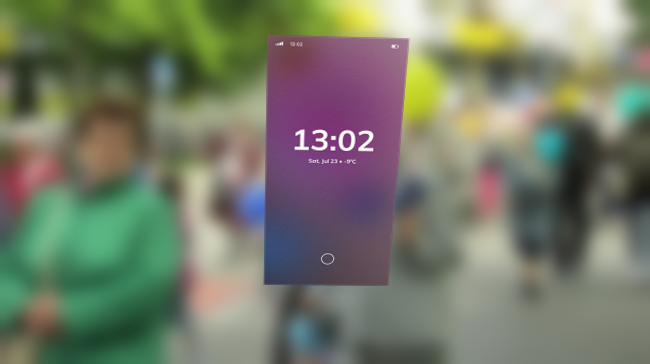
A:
13.02
